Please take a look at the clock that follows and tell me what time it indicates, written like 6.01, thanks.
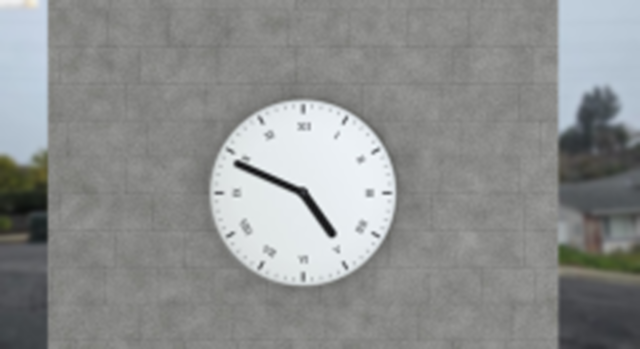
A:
4.49
